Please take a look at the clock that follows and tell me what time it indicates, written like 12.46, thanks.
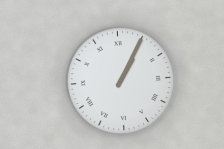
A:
1.05
